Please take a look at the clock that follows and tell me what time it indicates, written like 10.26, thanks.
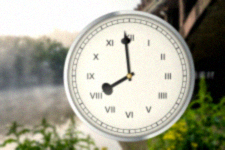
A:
7.59
